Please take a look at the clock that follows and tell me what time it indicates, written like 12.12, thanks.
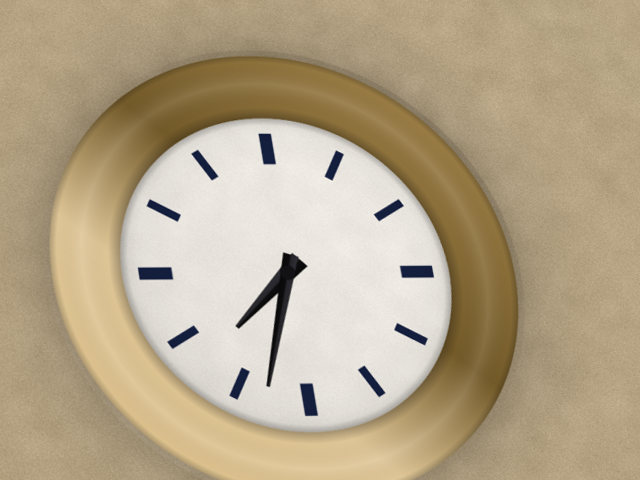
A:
7.33
